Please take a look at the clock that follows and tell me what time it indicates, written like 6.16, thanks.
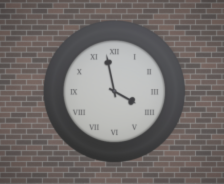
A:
3.58
